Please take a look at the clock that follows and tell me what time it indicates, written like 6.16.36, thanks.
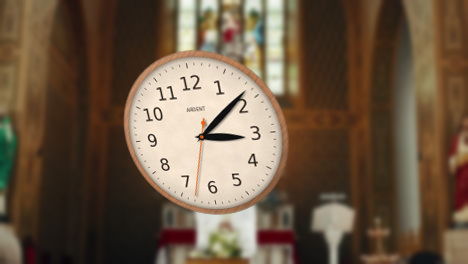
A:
3.08.33
